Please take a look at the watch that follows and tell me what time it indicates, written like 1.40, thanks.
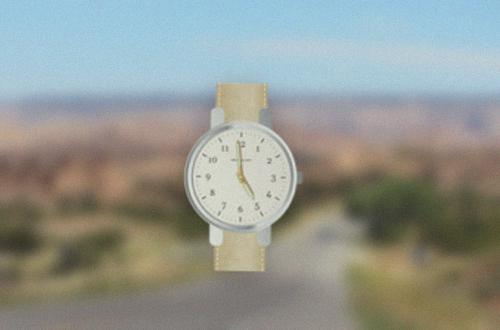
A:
4.59
